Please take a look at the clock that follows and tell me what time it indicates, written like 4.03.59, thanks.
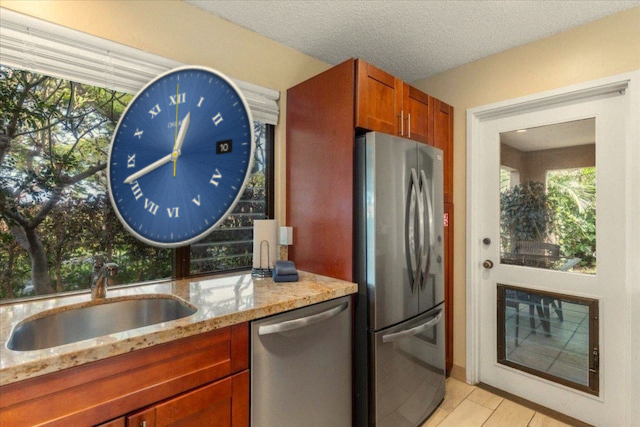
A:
12.42.00
